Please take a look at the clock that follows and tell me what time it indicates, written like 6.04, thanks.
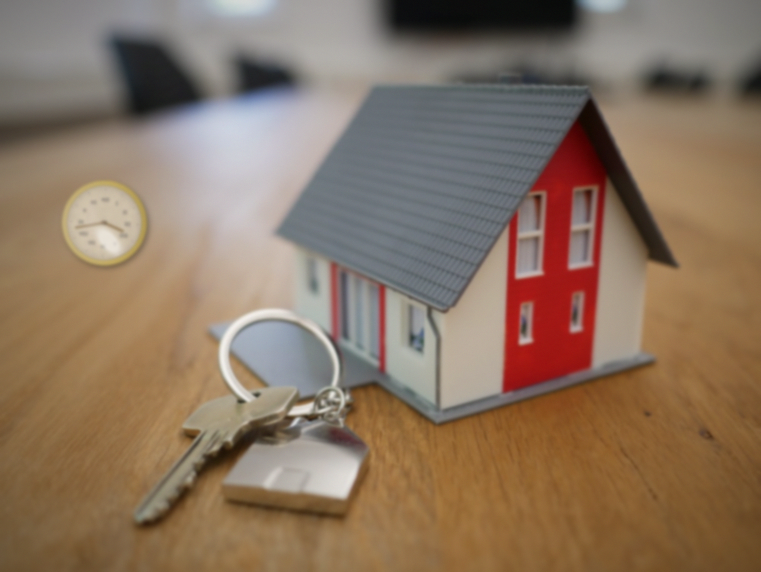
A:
3.43
